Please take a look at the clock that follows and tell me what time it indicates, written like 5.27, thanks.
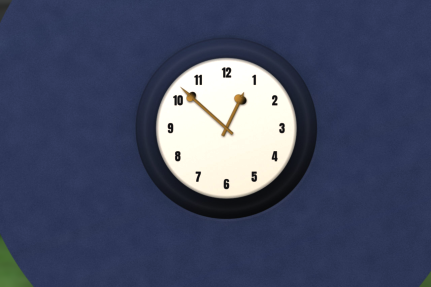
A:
12.52
